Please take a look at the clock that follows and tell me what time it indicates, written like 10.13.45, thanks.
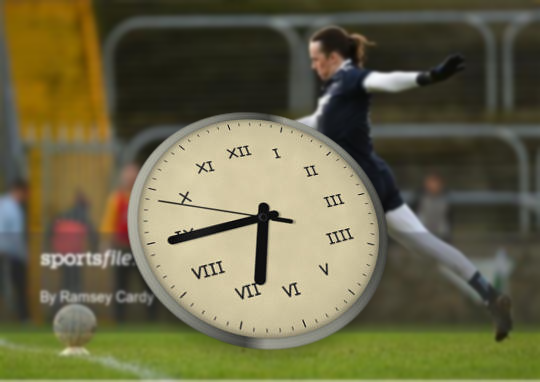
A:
6.44.49
